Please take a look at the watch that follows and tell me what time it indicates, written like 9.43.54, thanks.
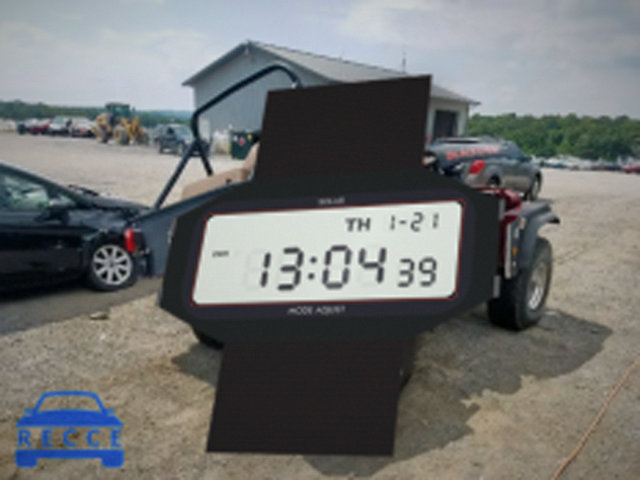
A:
13.04.39
